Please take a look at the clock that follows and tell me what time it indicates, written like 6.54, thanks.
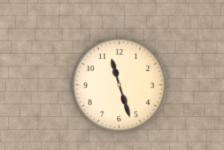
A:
11.27
